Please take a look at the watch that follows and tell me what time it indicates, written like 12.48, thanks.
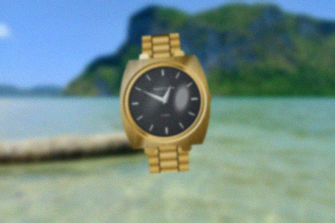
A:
12.50
